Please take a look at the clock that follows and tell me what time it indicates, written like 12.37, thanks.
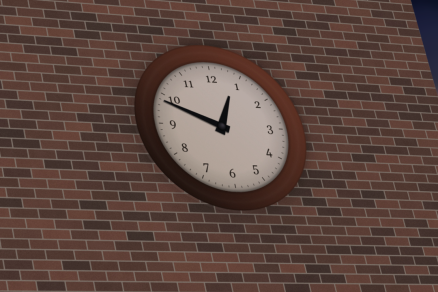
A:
12.49
